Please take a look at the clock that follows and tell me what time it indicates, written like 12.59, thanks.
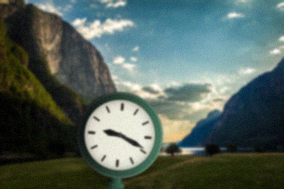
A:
9.19
